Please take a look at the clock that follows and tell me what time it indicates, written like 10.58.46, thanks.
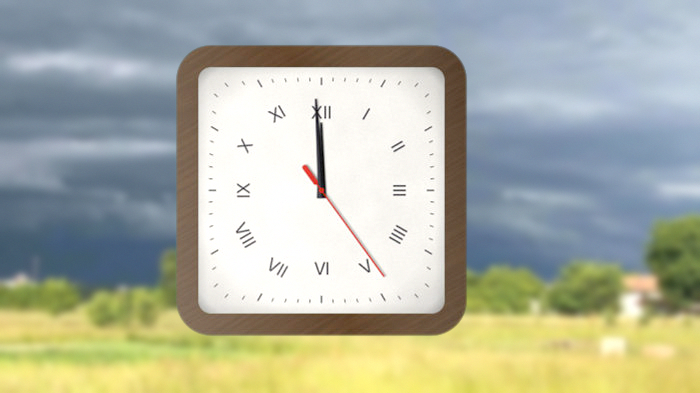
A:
11.59.24
